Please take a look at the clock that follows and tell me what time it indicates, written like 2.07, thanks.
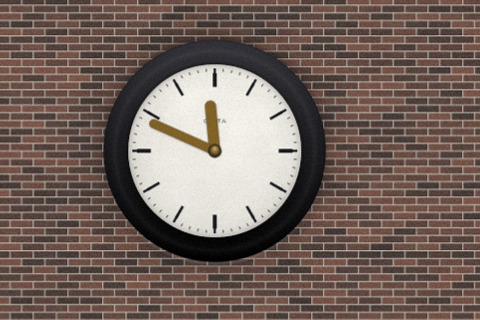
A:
11.49
